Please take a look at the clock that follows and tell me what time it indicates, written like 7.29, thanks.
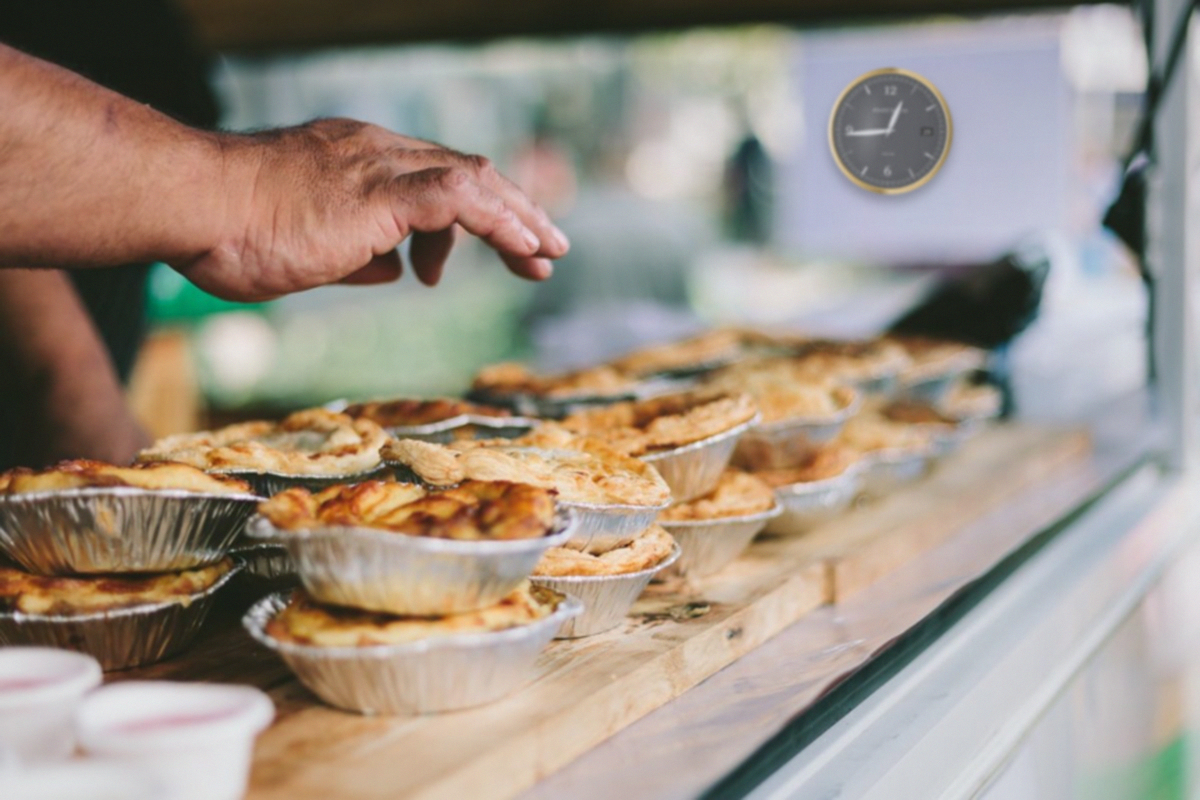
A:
12.44
